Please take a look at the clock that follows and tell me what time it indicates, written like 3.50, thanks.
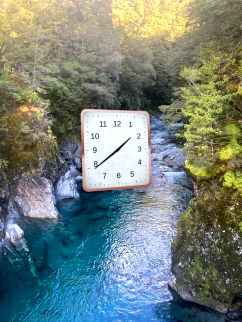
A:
1.39
